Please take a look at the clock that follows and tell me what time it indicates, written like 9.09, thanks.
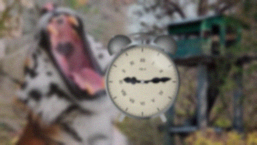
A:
9.14
